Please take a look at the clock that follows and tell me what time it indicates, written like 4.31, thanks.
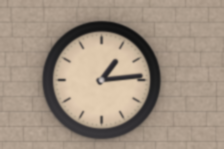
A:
1.14
